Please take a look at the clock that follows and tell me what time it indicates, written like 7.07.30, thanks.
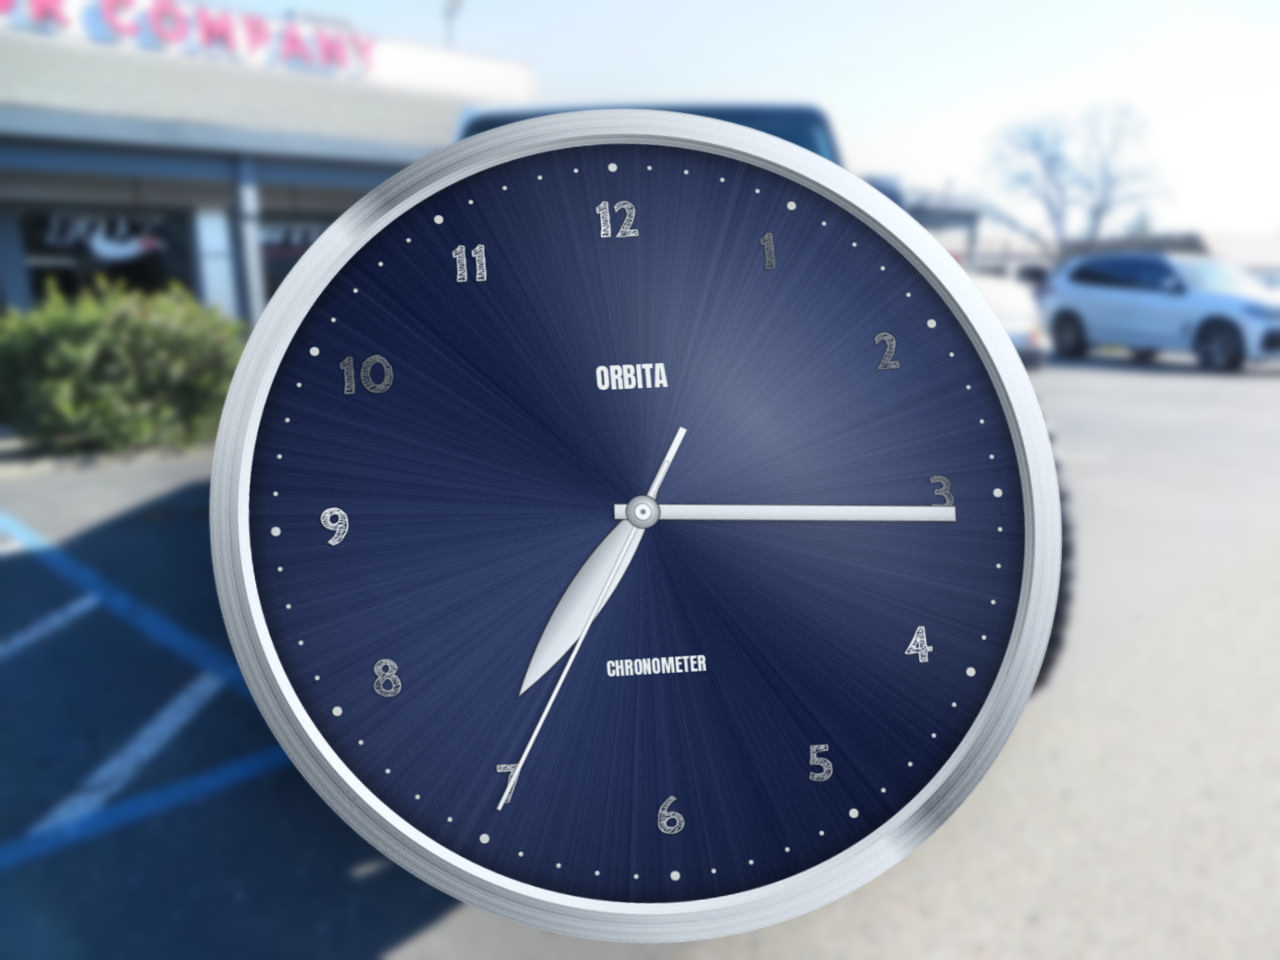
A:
7.15.35
